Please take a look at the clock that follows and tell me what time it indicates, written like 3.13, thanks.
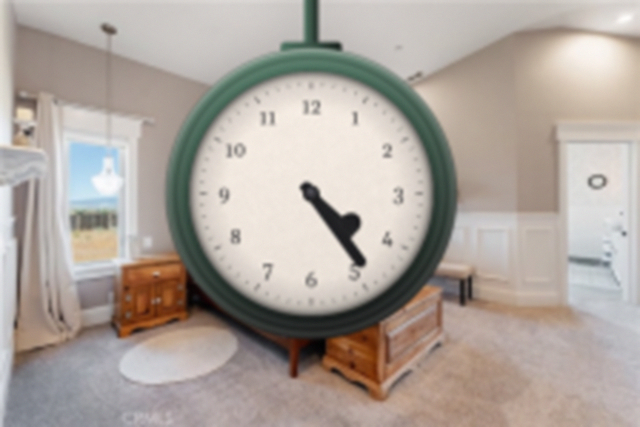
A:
4.24
